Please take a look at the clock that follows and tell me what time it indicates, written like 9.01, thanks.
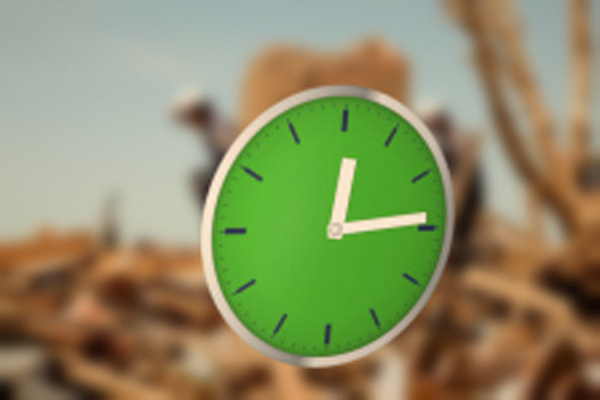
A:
12.14
